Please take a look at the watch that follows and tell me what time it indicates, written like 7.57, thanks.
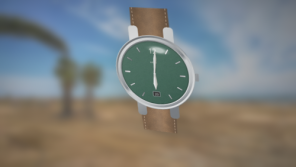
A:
6.01
